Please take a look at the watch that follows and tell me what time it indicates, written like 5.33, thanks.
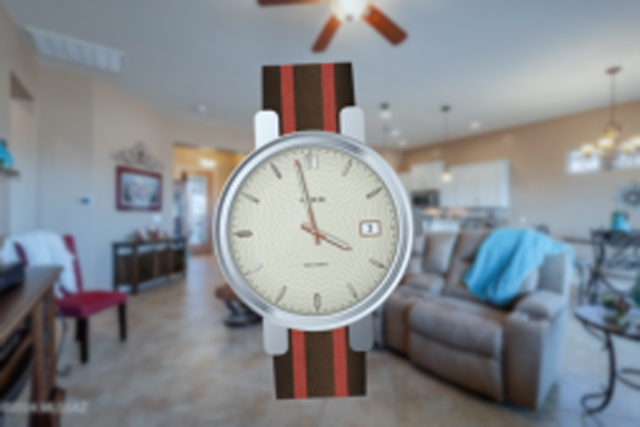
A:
3.58
